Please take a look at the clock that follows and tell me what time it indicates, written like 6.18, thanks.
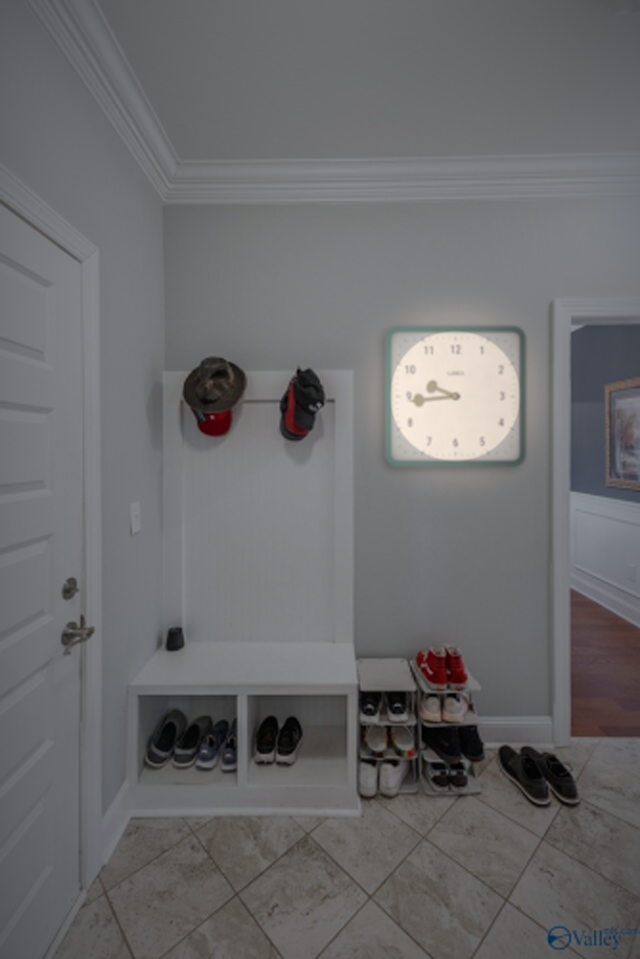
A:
9.44
